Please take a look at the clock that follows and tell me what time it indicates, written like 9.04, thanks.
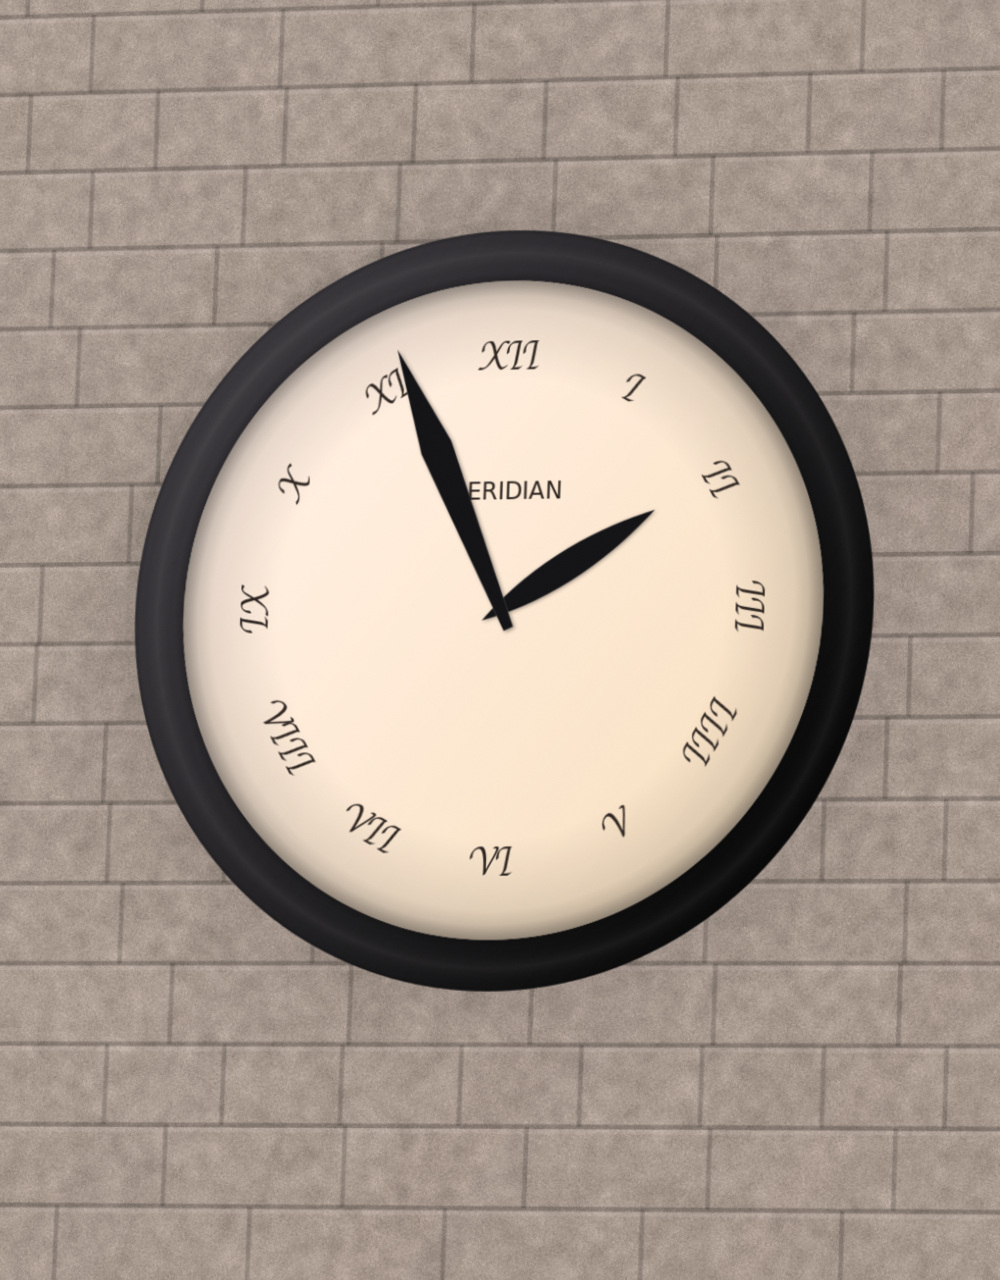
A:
1.56
